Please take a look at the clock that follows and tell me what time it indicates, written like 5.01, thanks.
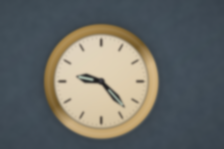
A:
9.23
